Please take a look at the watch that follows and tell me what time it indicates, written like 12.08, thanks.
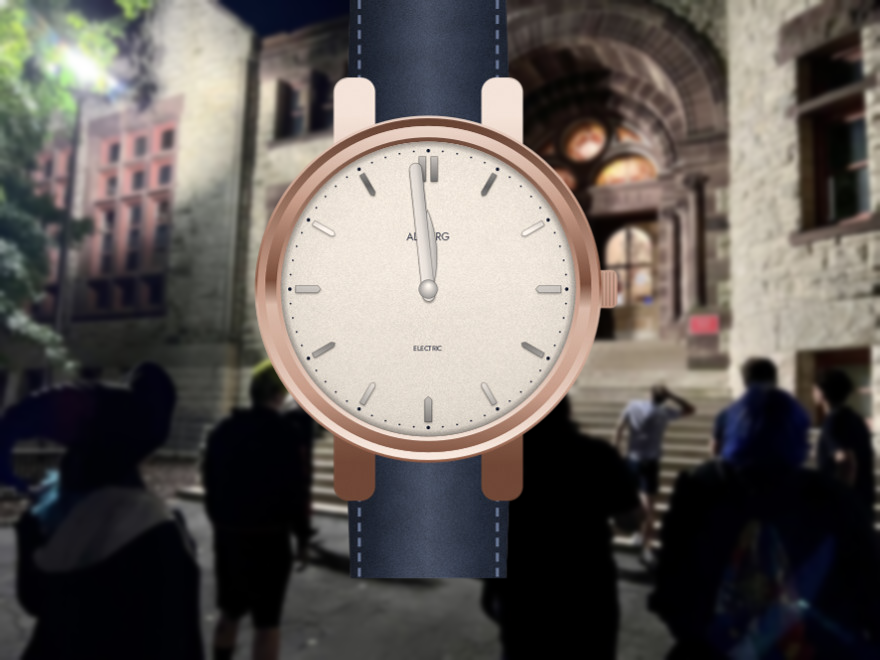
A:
11.59
